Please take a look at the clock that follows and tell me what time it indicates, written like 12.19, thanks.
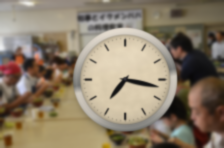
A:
7.17
